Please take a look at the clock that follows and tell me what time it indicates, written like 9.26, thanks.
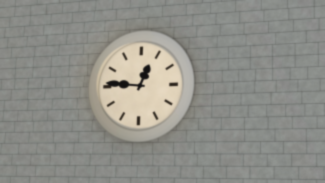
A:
12.46
